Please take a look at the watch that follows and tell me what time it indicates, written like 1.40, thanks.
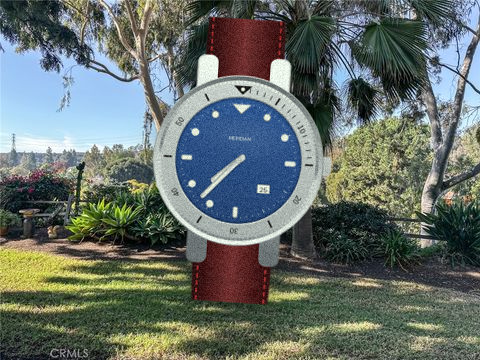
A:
7.37
